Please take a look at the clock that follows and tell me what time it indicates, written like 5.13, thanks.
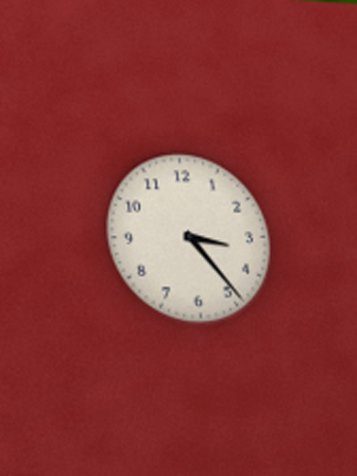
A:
3.24
